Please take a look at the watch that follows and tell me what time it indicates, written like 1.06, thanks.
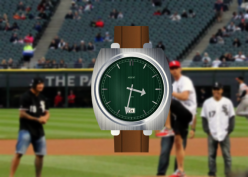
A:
3.32
